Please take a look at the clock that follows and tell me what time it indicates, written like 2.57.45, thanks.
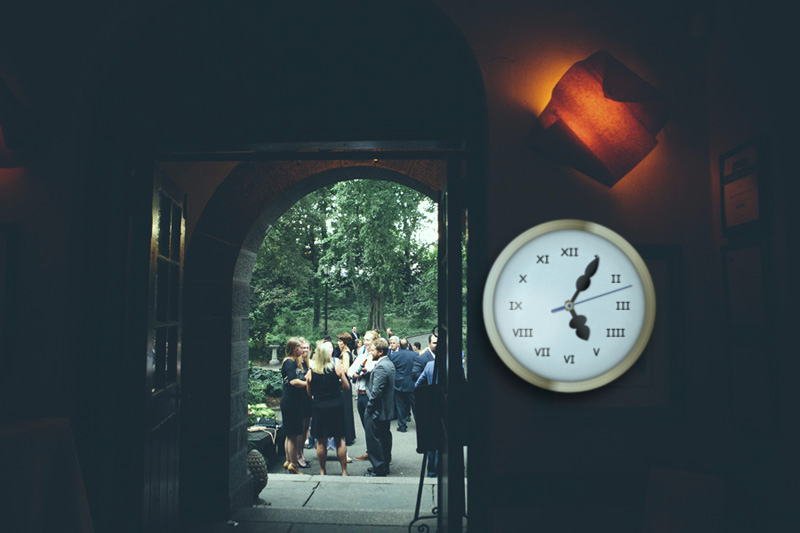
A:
5.05.12
